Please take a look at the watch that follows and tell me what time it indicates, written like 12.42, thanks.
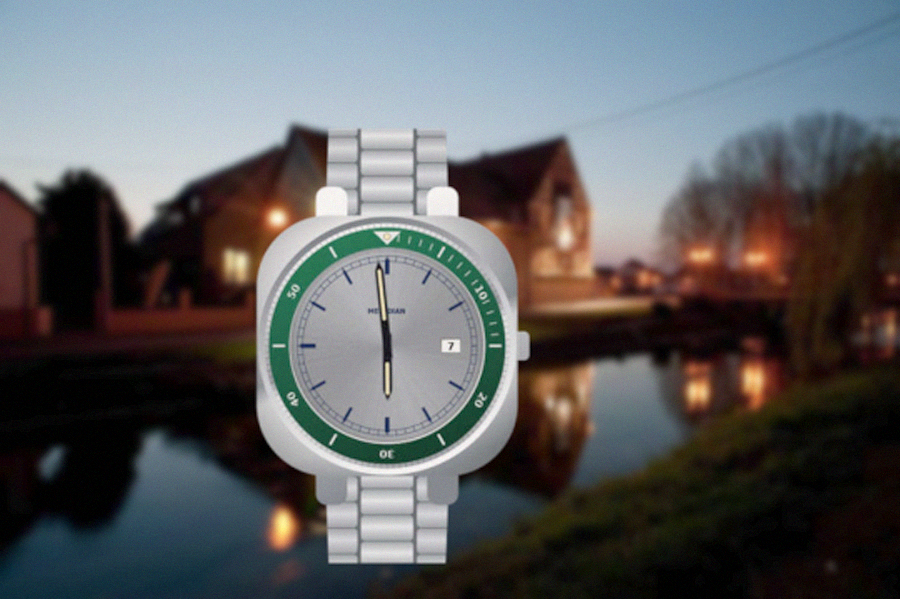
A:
5.59
